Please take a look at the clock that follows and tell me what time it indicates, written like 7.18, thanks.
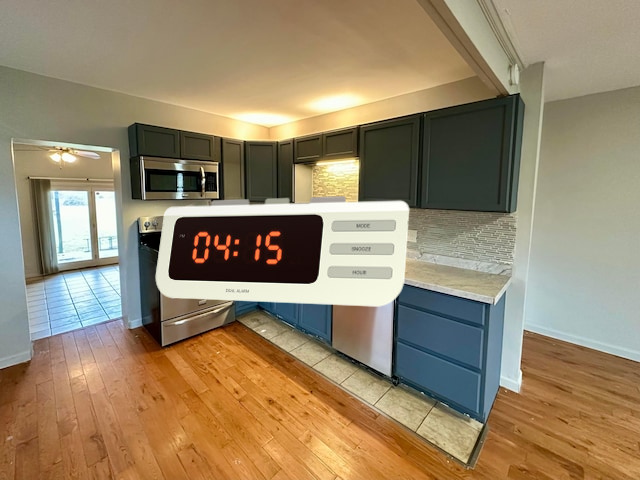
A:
4.15
